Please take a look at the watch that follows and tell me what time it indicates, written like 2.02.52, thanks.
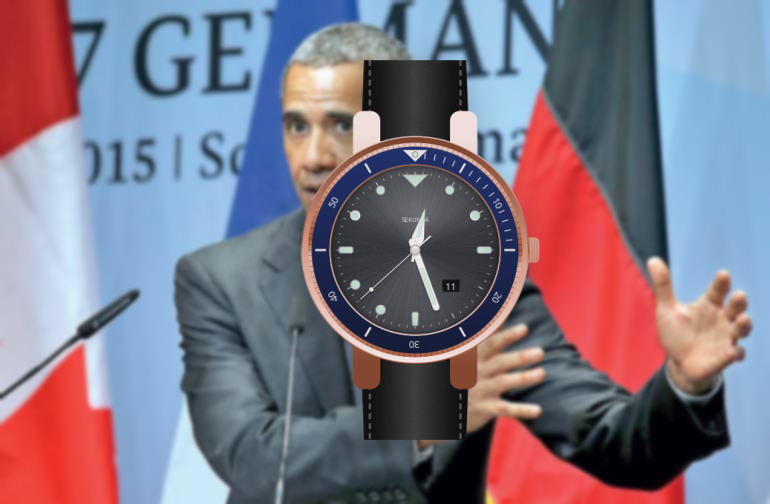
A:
12.26.38
